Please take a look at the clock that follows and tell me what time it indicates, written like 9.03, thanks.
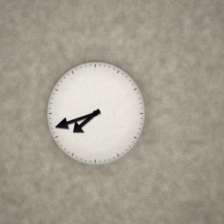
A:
7.42
